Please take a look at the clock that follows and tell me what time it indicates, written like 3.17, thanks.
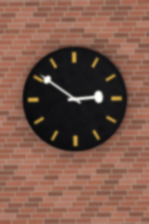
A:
2.51
